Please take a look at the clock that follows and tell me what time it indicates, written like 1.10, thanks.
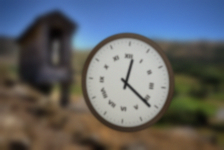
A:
12.21
